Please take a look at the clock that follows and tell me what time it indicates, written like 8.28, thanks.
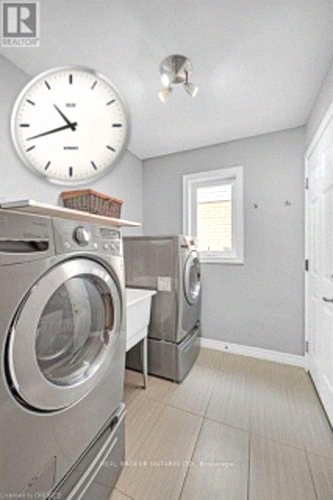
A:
10.42
